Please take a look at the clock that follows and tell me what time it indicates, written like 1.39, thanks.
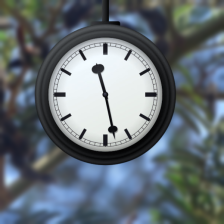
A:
11.28
